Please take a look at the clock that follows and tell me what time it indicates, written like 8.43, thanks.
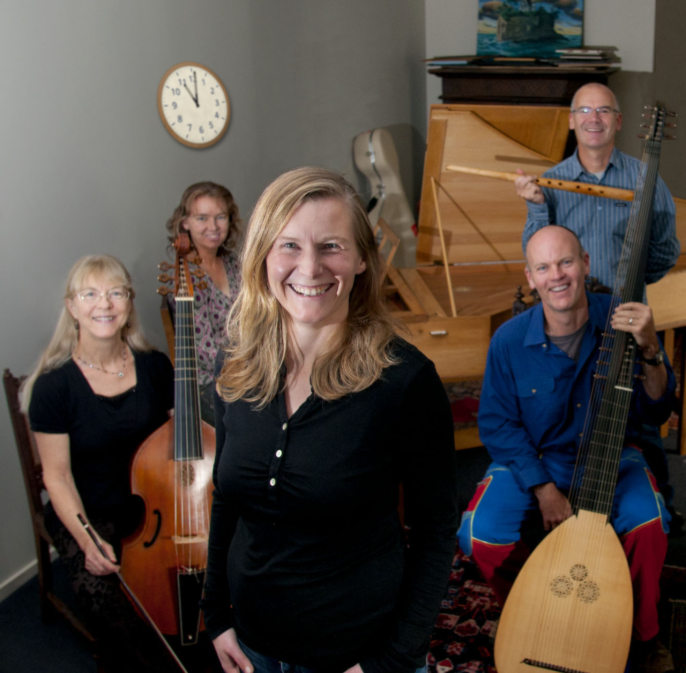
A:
11.01
